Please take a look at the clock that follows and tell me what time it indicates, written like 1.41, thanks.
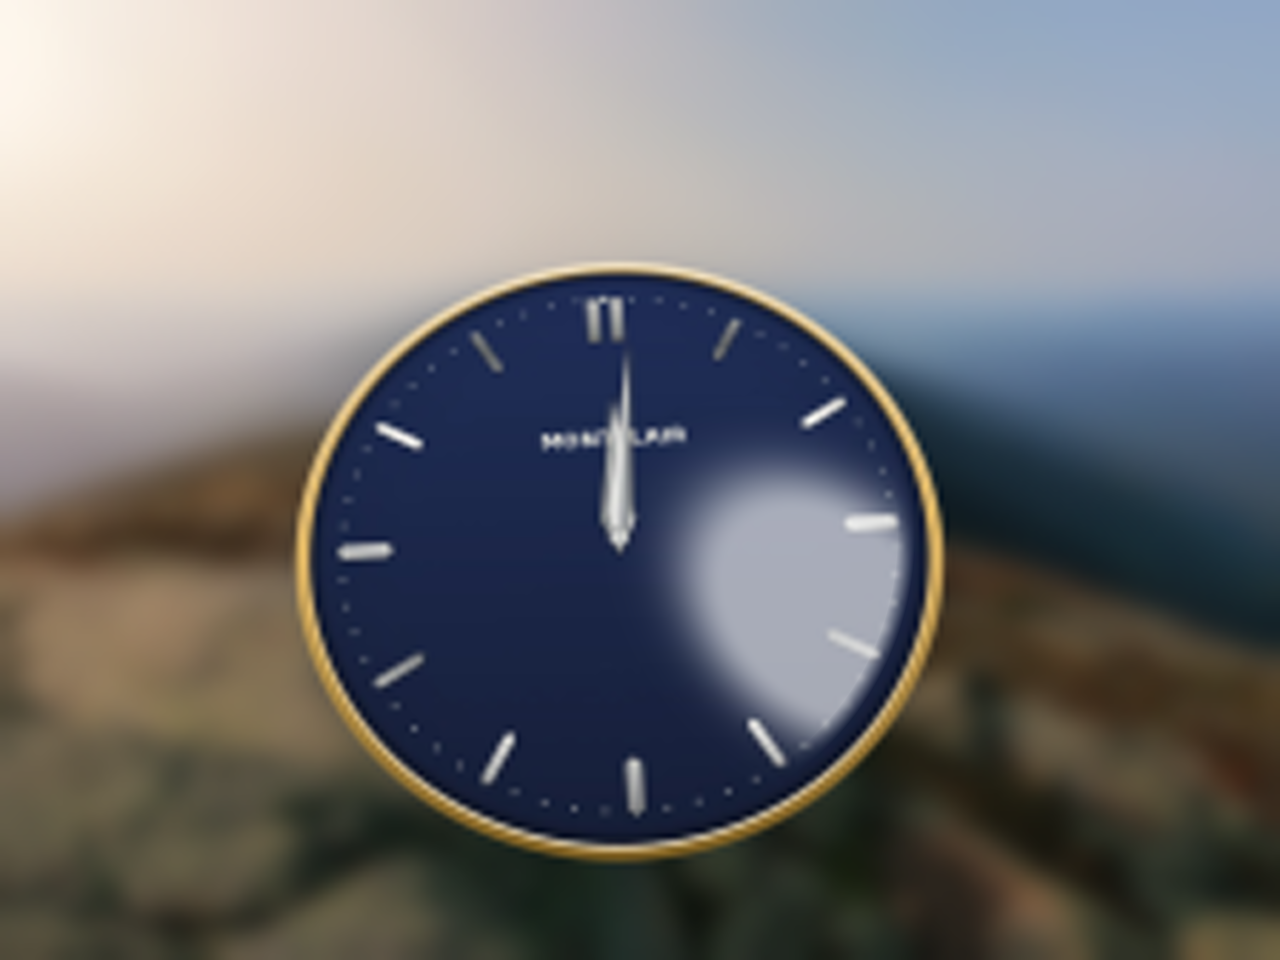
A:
12.01
